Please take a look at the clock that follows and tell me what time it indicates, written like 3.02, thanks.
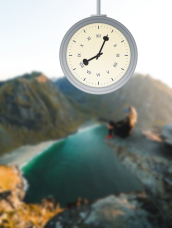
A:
8.04
